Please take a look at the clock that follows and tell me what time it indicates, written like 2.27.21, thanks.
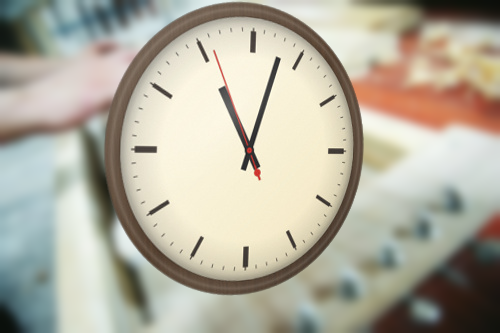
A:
11.02.56
